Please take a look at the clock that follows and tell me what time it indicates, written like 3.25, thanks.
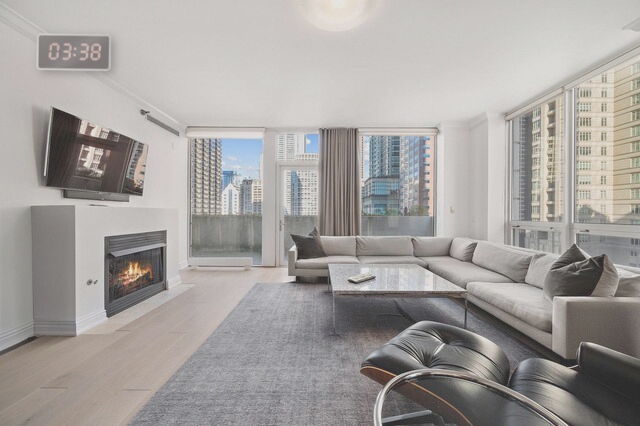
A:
3.38
